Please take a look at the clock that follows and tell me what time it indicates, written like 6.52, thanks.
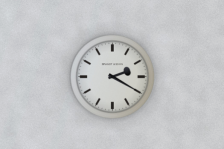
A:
2.20
